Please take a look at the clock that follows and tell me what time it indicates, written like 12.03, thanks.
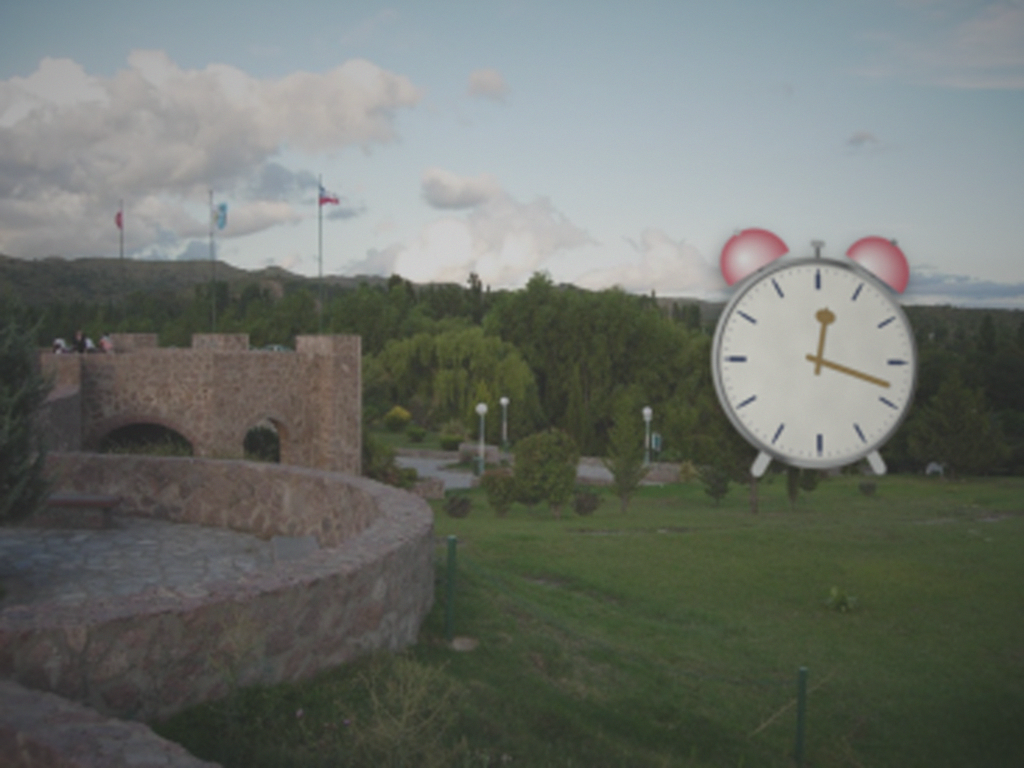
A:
12.18
